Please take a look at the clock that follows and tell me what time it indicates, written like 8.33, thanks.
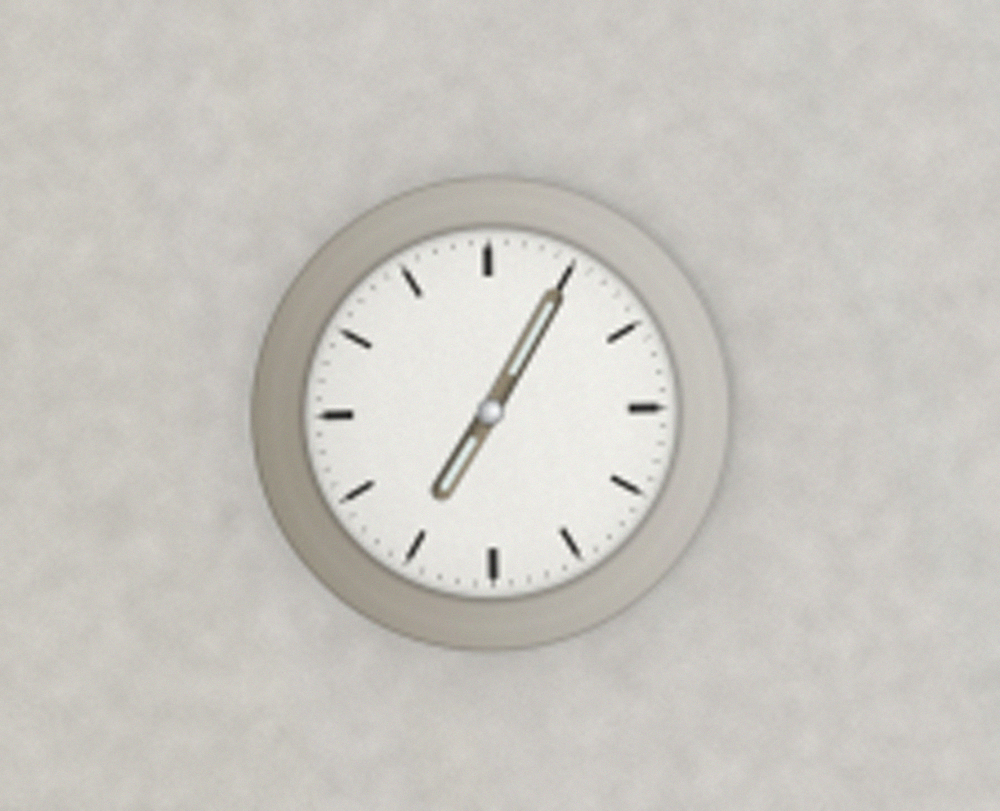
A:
7.05
